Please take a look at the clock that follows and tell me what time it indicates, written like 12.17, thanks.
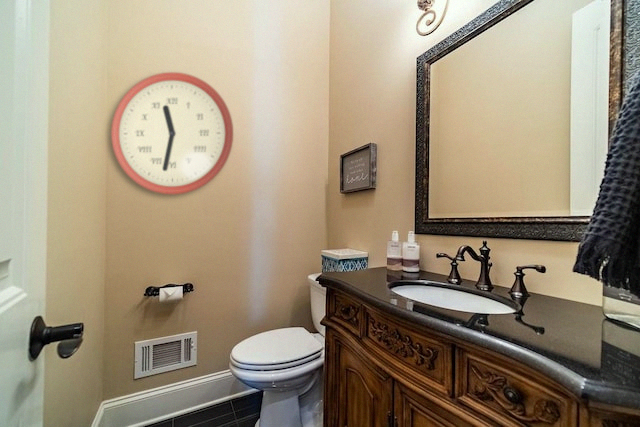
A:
11.32
